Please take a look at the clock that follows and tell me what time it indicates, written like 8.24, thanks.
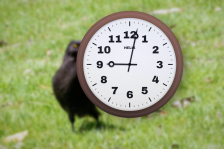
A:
9.02
